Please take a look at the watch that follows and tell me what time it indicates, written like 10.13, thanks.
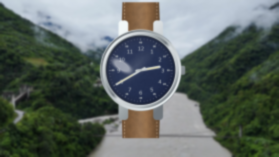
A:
2.40
